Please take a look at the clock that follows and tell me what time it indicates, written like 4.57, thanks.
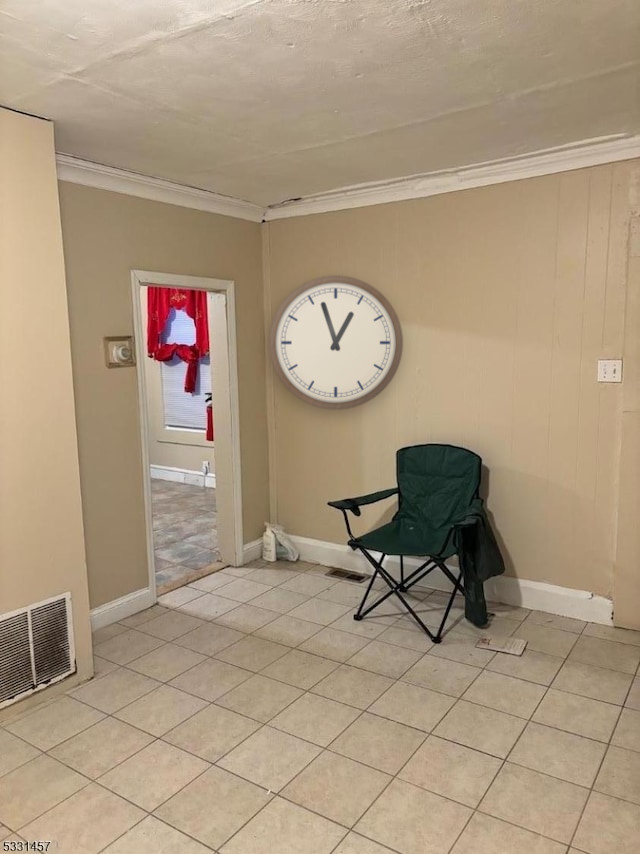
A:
12.57
